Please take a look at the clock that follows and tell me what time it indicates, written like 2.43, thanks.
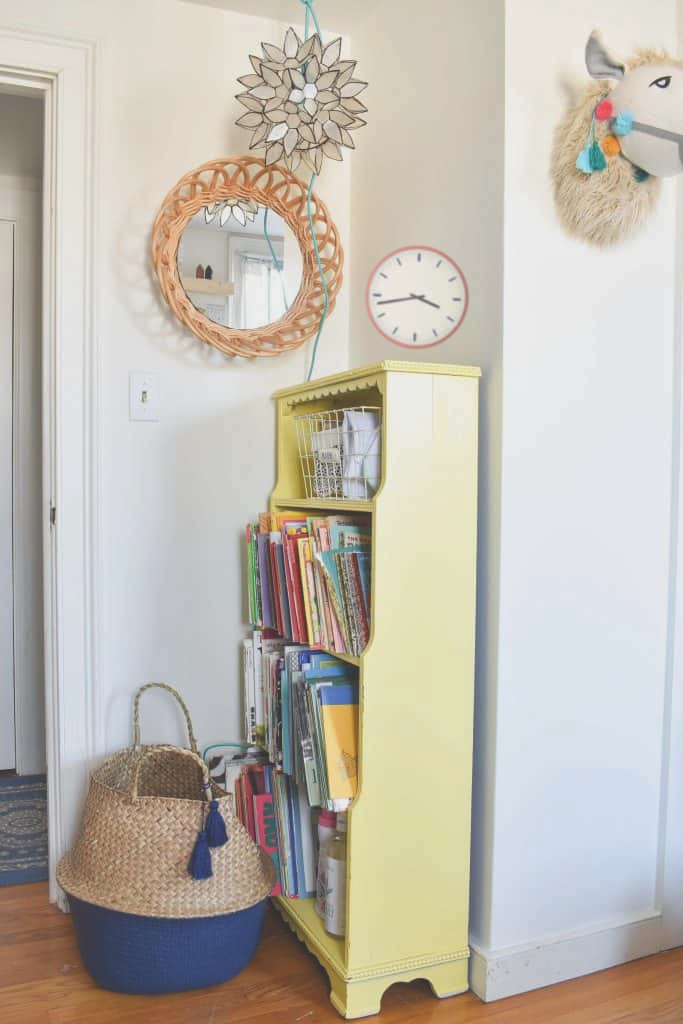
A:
3.43
